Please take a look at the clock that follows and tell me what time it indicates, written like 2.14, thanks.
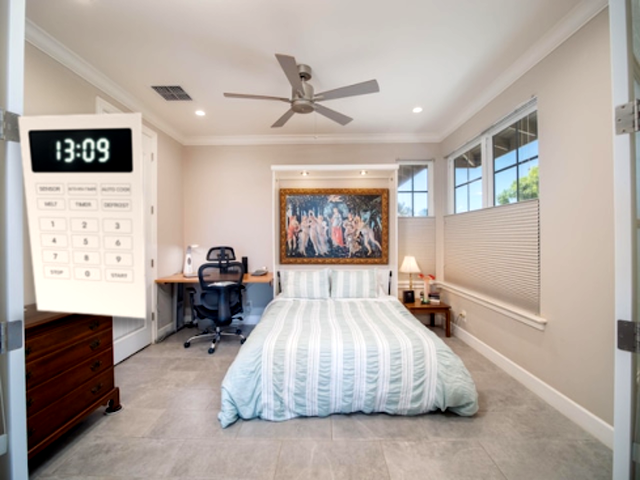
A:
13.09
